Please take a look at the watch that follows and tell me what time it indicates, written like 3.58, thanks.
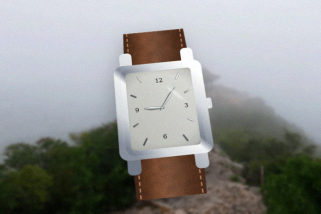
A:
9.06
